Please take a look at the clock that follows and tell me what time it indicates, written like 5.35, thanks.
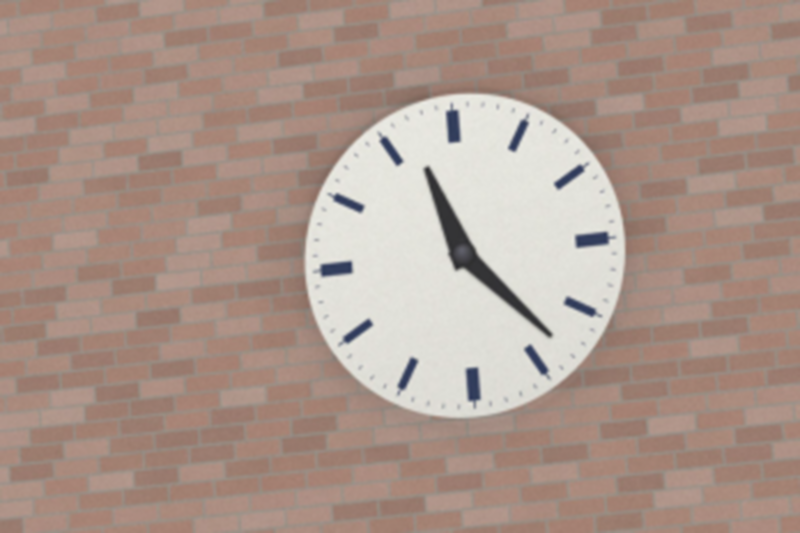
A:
11.23
